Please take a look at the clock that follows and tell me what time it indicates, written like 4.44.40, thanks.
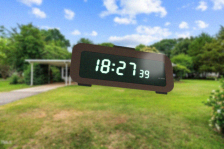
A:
18.27.39
